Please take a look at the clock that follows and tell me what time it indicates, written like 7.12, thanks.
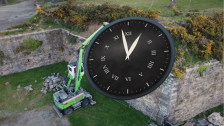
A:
12.58
